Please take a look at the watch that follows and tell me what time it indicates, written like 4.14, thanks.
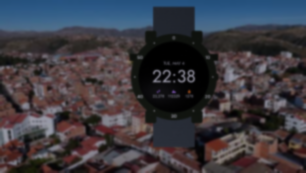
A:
22.38
